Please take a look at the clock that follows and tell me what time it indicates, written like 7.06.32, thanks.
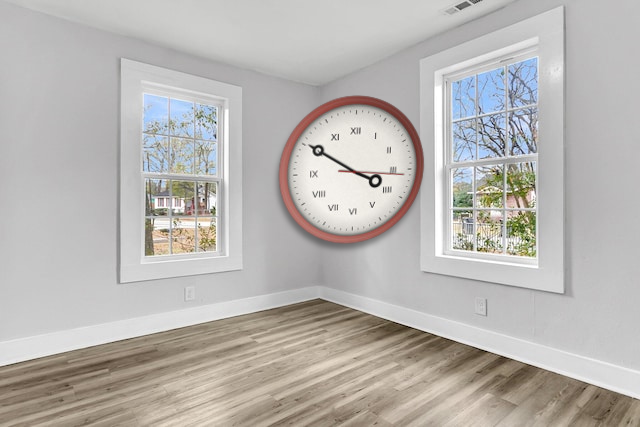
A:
3.50.16
